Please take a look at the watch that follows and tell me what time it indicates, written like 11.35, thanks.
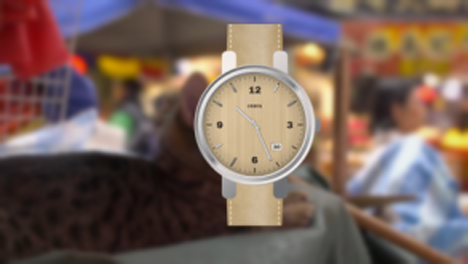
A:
10.26
